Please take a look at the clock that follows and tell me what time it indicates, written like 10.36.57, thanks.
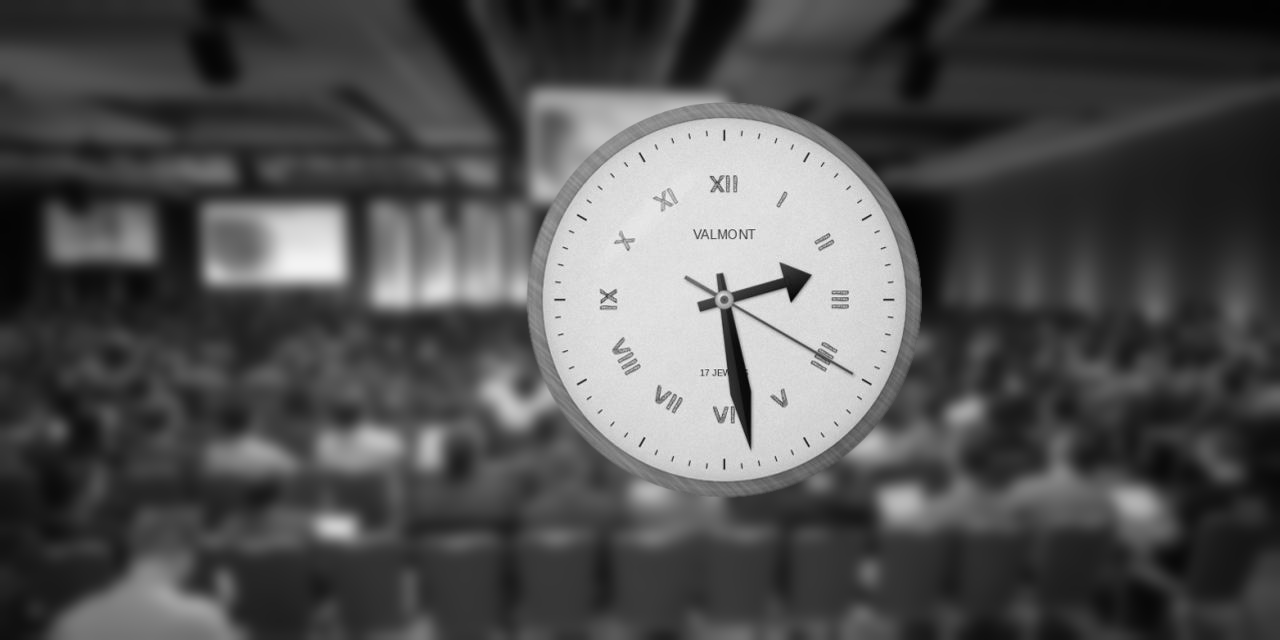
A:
2.28.20
